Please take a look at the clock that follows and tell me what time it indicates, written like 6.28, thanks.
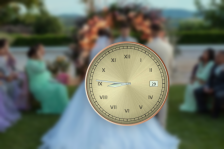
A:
8.46
